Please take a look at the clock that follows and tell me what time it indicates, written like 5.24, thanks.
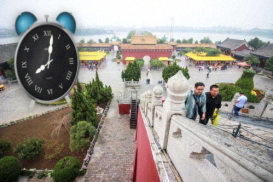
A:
8.02
